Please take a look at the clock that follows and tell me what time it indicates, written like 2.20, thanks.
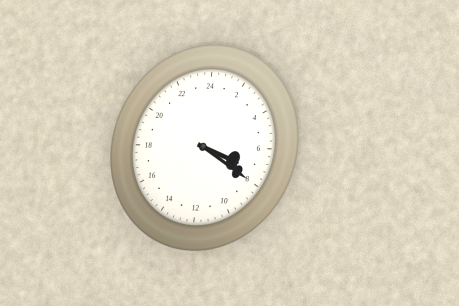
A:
7.20
